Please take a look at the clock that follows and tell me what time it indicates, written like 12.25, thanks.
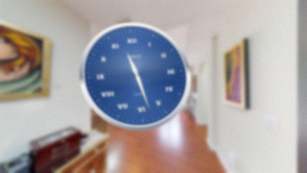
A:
11.28
